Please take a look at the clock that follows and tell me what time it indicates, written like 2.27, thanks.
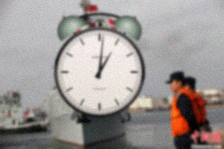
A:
1.01
